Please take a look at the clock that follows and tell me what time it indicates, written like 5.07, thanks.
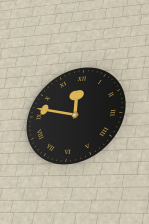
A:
11.47
